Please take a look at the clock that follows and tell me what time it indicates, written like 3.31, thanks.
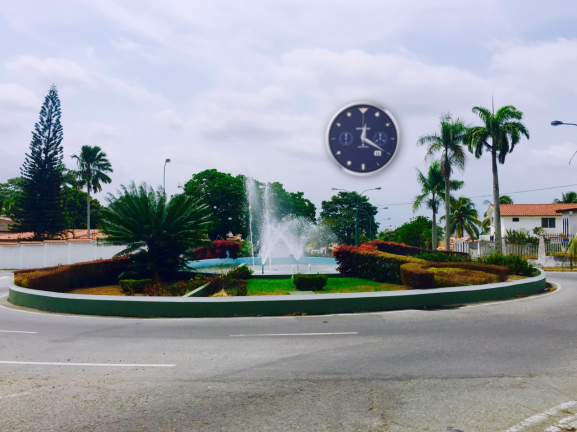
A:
12.20
